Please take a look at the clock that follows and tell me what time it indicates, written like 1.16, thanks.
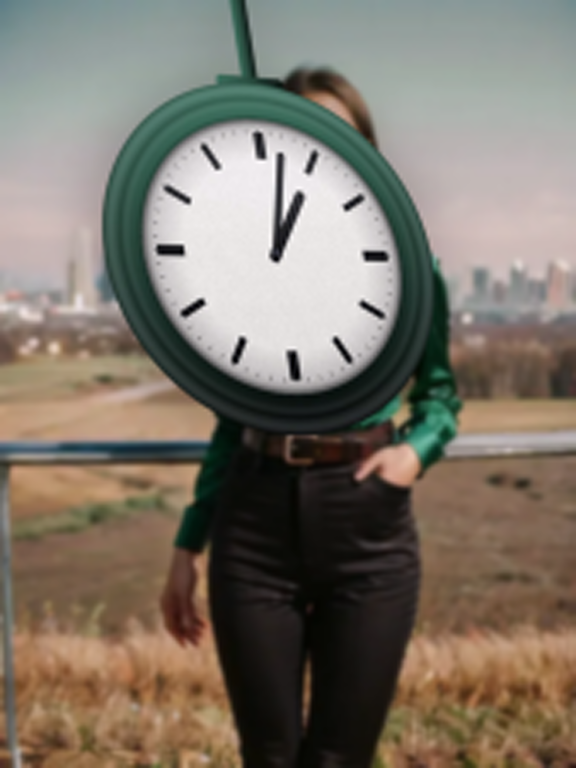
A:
1.02
